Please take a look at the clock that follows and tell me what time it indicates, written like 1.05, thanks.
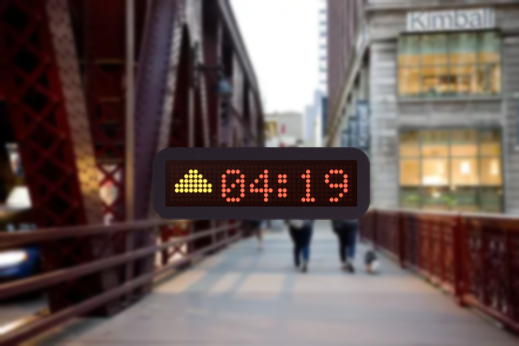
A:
4.19
